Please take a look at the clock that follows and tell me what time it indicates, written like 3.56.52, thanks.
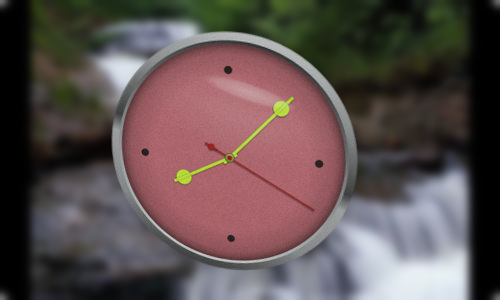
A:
8.07.20
